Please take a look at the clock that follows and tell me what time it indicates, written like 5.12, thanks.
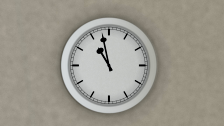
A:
10.58
